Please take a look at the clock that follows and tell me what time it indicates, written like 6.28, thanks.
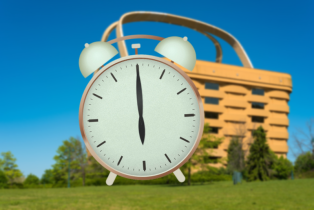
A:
6.00
